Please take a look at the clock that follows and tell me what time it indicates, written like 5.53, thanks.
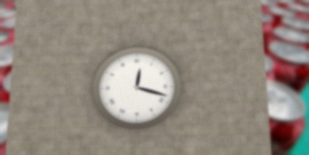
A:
12.18
